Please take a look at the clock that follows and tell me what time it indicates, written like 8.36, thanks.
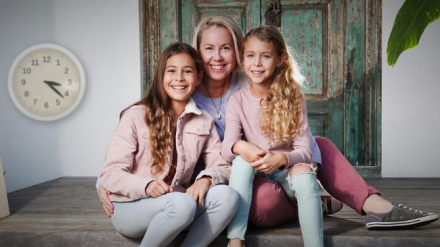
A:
3.22
